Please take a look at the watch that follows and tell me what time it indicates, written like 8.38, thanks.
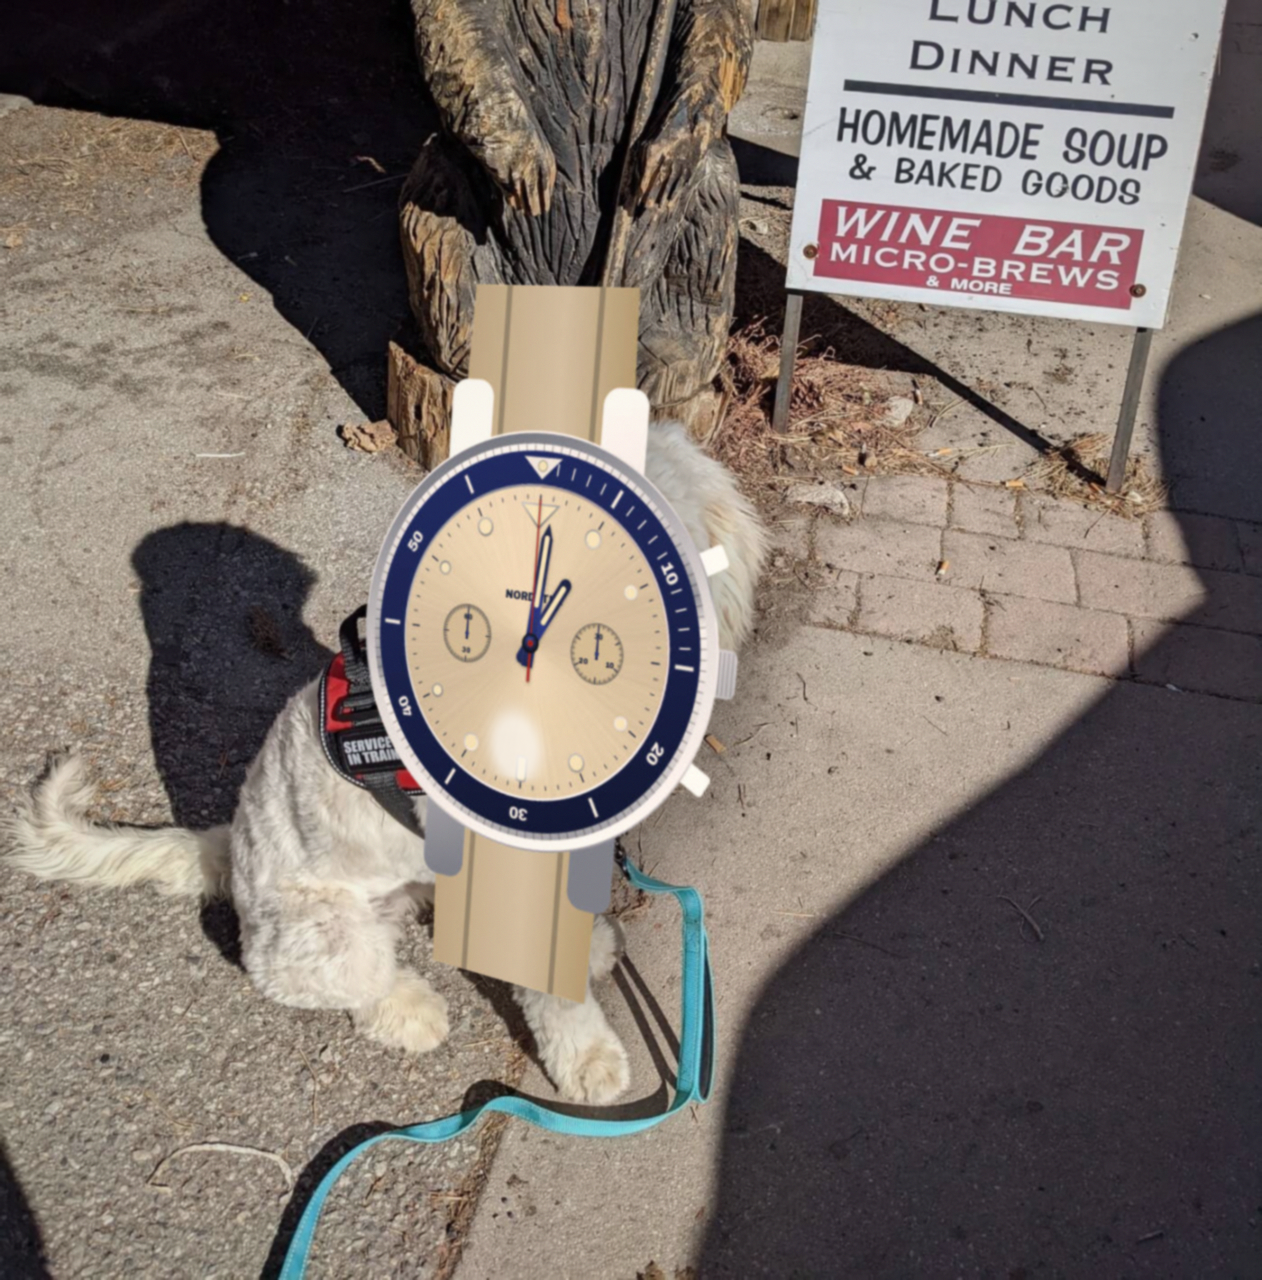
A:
1.01
